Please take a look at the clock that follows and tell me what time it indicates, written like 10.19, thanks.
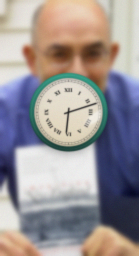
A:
6.12
